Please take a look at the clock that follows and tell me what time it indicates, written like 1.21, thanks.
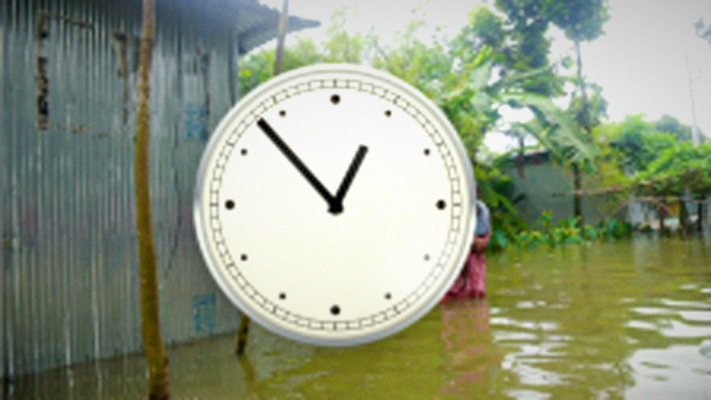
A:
12.53
